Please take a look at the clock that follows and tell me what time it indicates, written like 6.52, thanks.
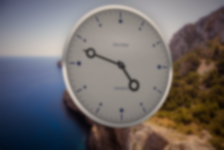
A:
4.48
